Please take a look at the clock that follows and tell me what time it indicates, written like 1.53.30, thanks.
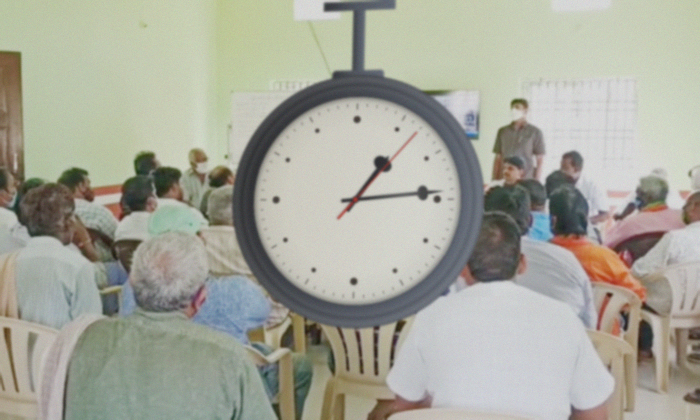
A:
1.14.07
